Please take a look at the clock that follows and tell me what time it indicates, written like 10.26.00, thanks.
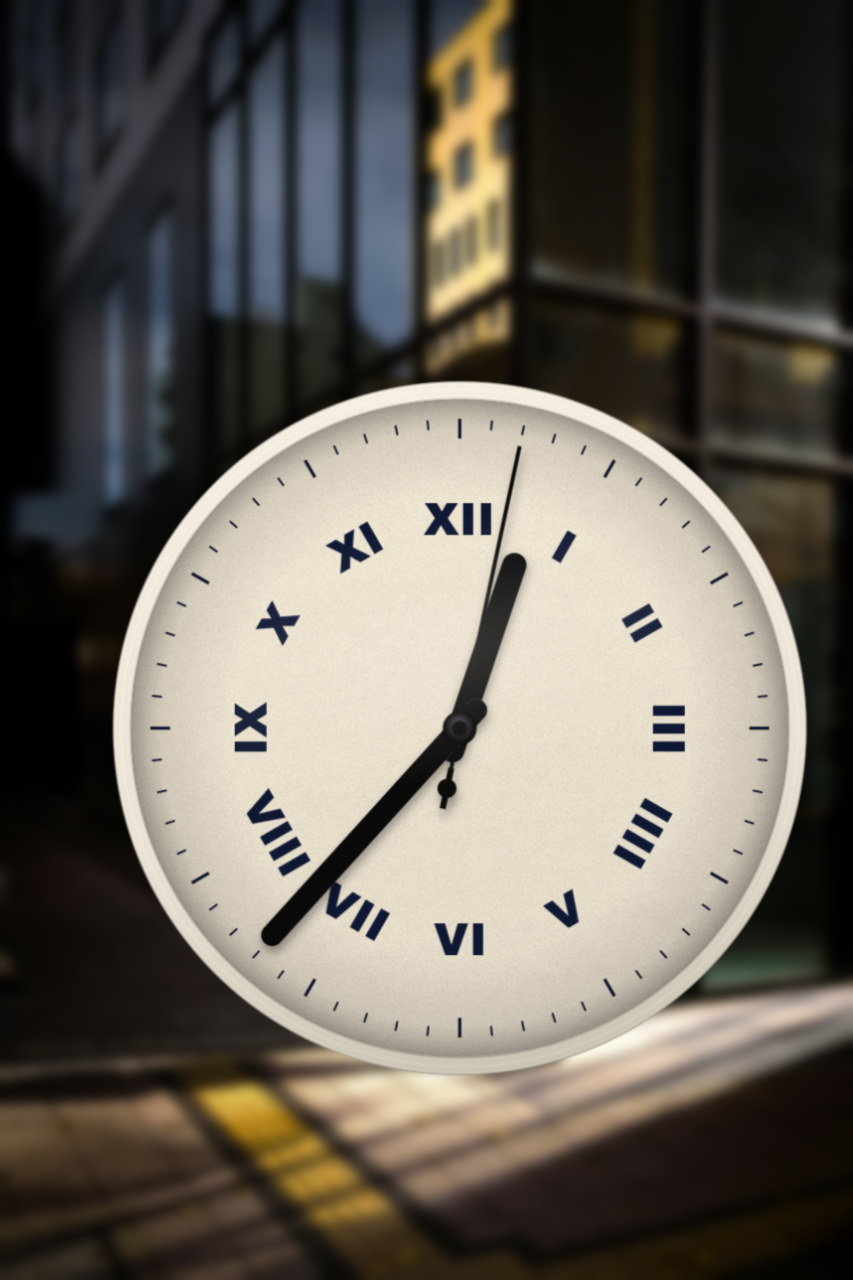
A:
12.37.02
